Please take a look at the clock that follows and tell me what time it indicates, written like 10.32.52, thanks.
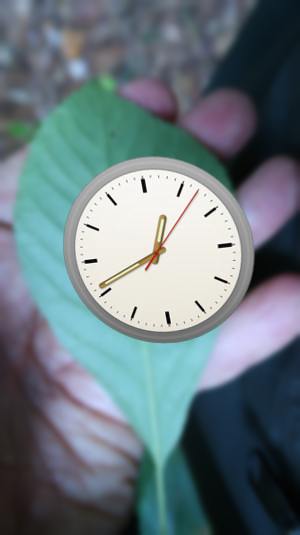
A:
12.41.07
